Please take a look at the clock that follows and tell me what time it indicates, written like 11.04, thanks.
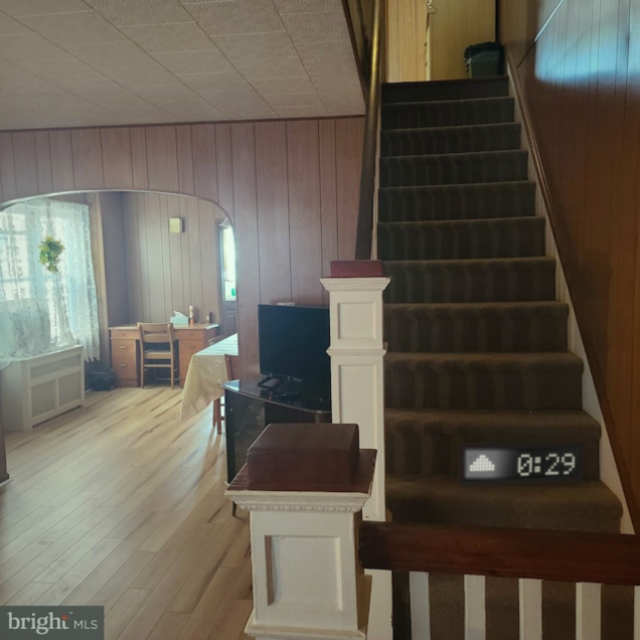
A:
0.29
